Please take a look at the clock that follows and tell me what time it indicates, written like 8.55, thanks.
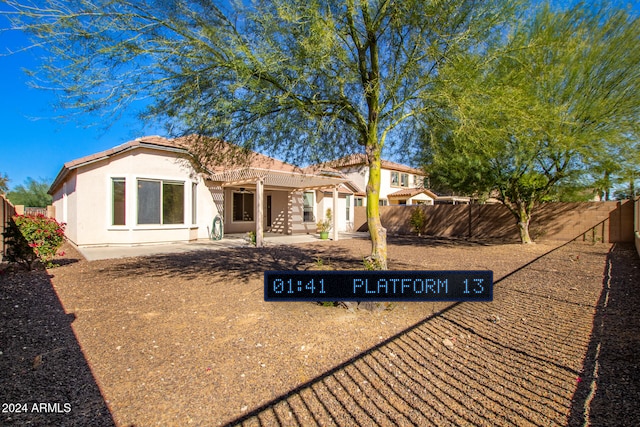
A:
1.41
